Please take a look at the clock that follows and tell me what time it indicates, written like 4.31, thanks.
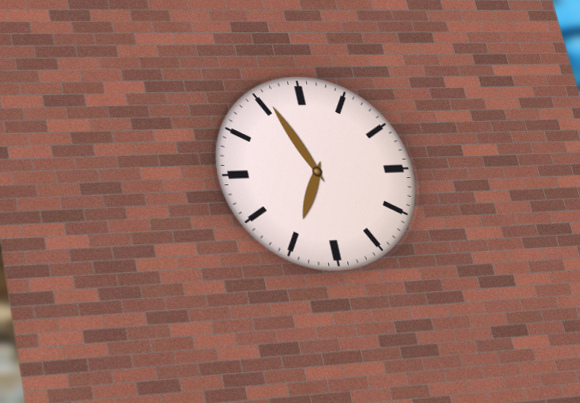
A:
6.56
